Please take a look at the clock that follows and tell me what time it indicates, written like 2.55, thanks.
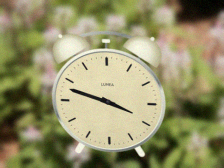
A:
3.48
